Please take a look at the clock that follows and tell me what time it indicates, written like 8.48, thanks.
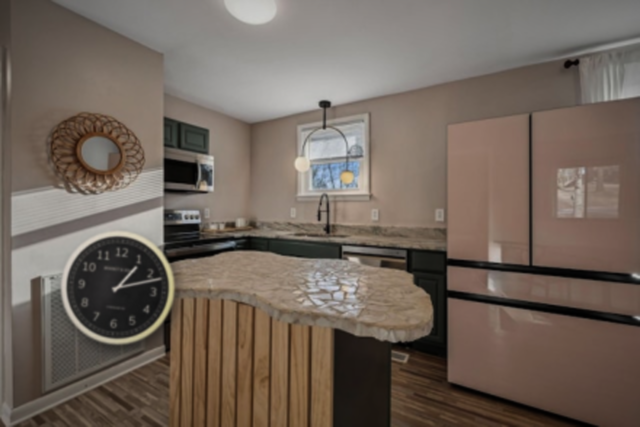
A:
1.12
